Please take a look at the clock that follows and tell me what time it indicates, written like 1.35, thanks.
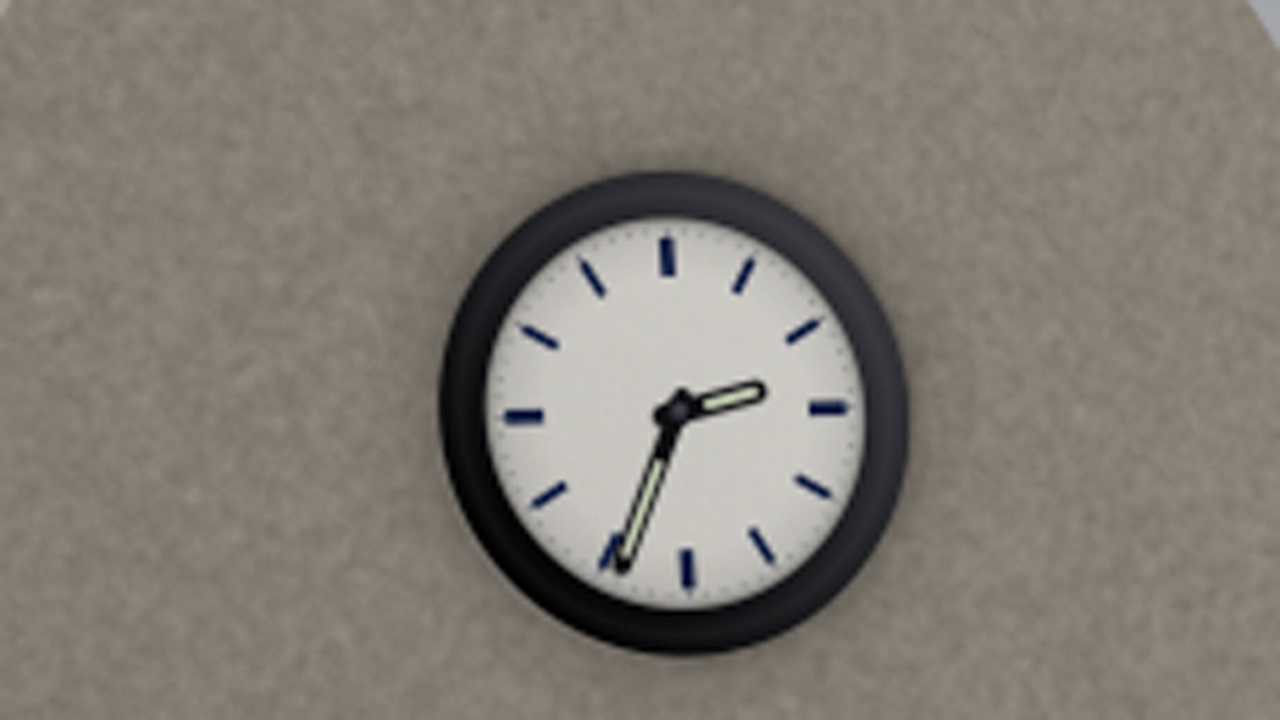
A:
2.34
